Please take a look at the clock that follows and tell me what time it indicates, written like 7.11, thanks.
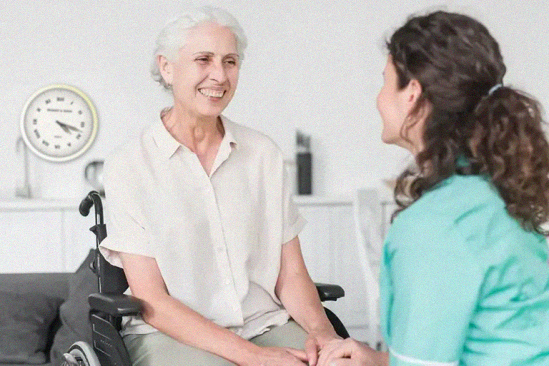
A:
4.18
